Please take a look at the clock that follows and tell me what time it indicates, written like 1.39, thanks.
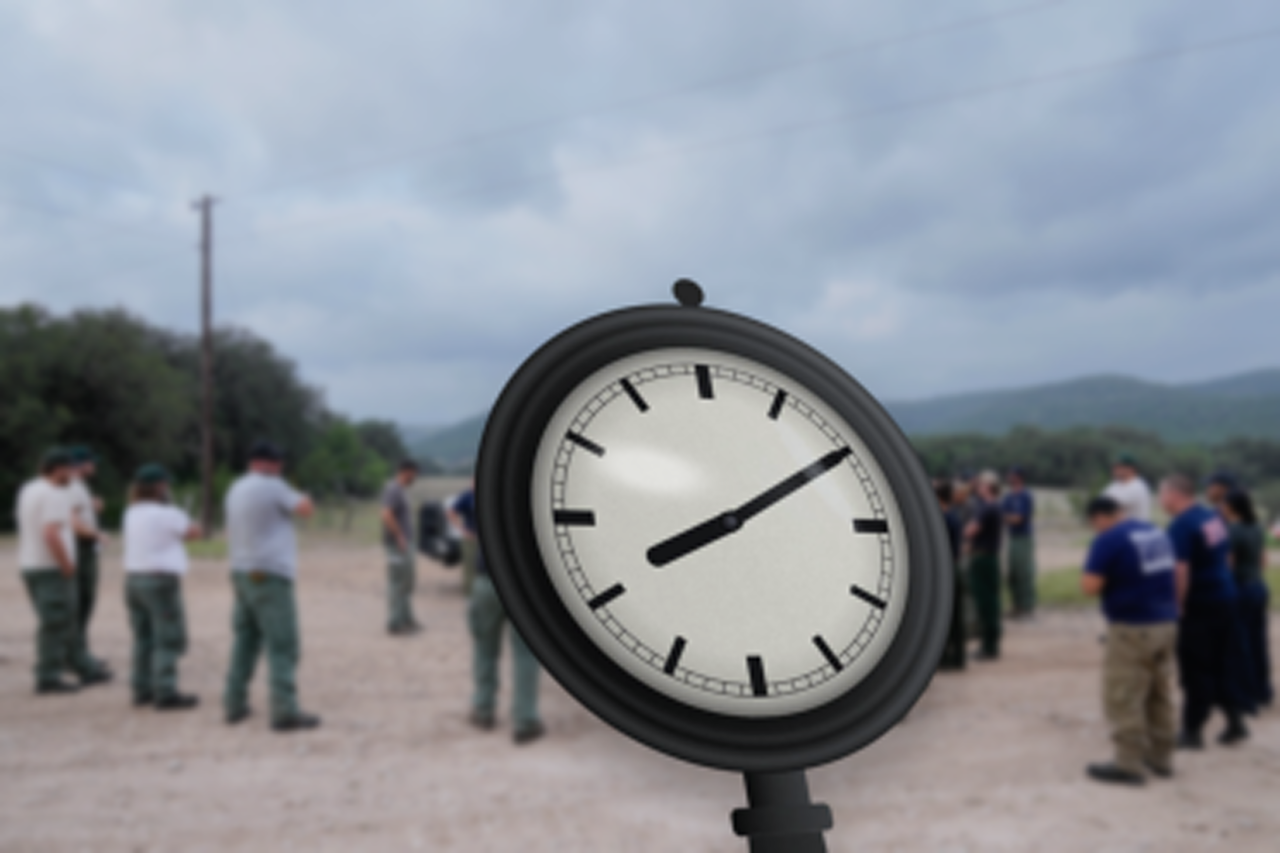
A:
8.10
